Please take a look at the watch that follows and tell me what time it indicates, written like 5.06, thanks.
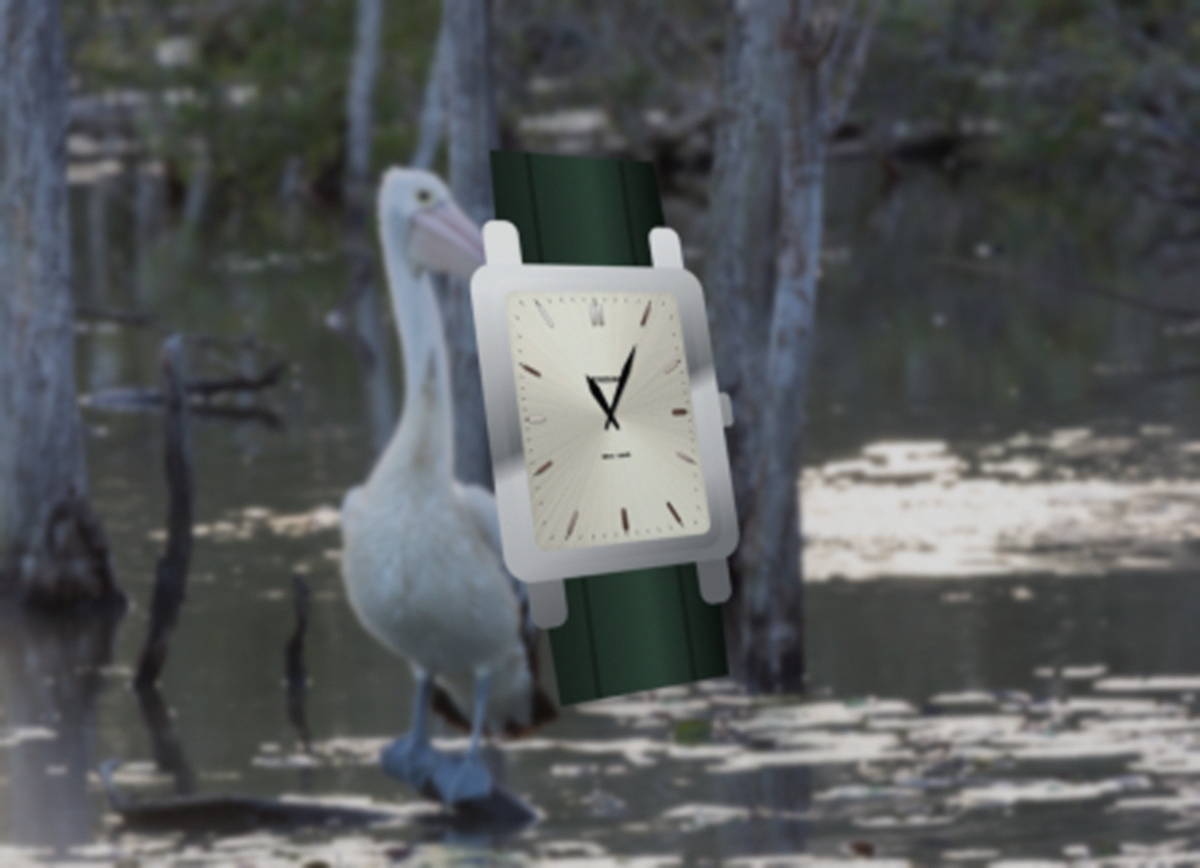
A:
11.05
